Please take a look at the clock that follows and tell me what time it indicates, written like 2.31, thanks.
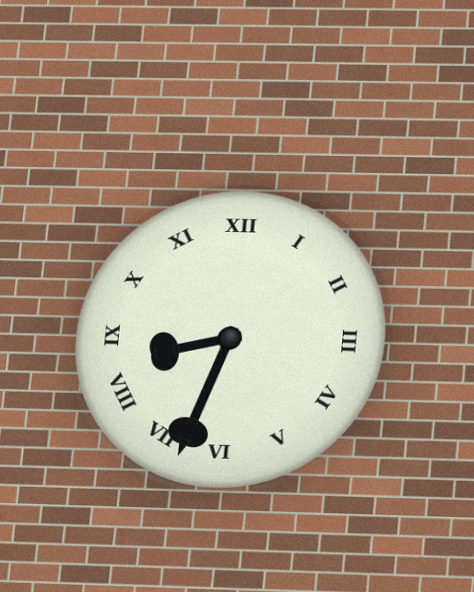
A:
8.33
